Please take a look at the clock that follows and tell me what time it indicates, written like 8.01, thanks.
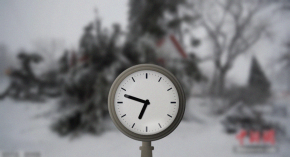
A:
6.48
